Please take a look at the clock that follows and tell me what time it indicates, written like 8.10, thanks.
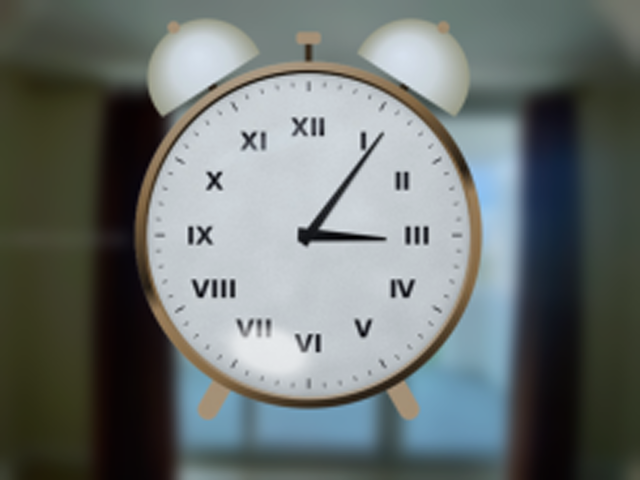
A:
3.06
